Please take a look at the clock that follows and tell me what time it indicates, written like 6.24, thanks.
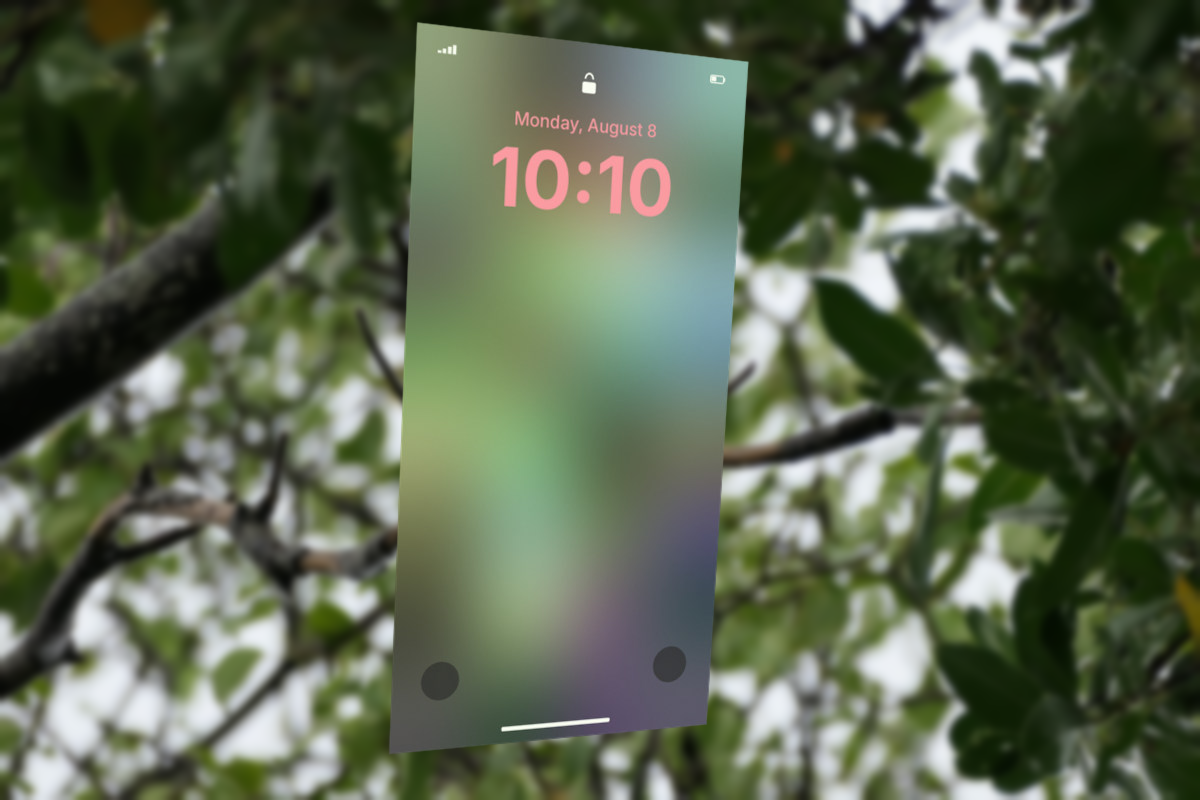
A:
10.10
